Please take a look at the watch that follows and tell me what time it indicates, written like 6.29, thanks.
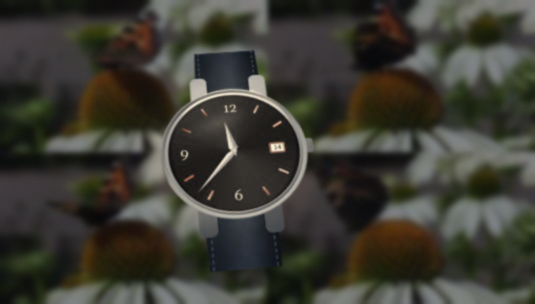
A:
11.37
